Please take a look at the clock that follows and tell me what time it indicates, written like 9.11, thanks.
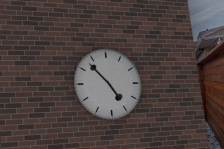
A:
4.53
